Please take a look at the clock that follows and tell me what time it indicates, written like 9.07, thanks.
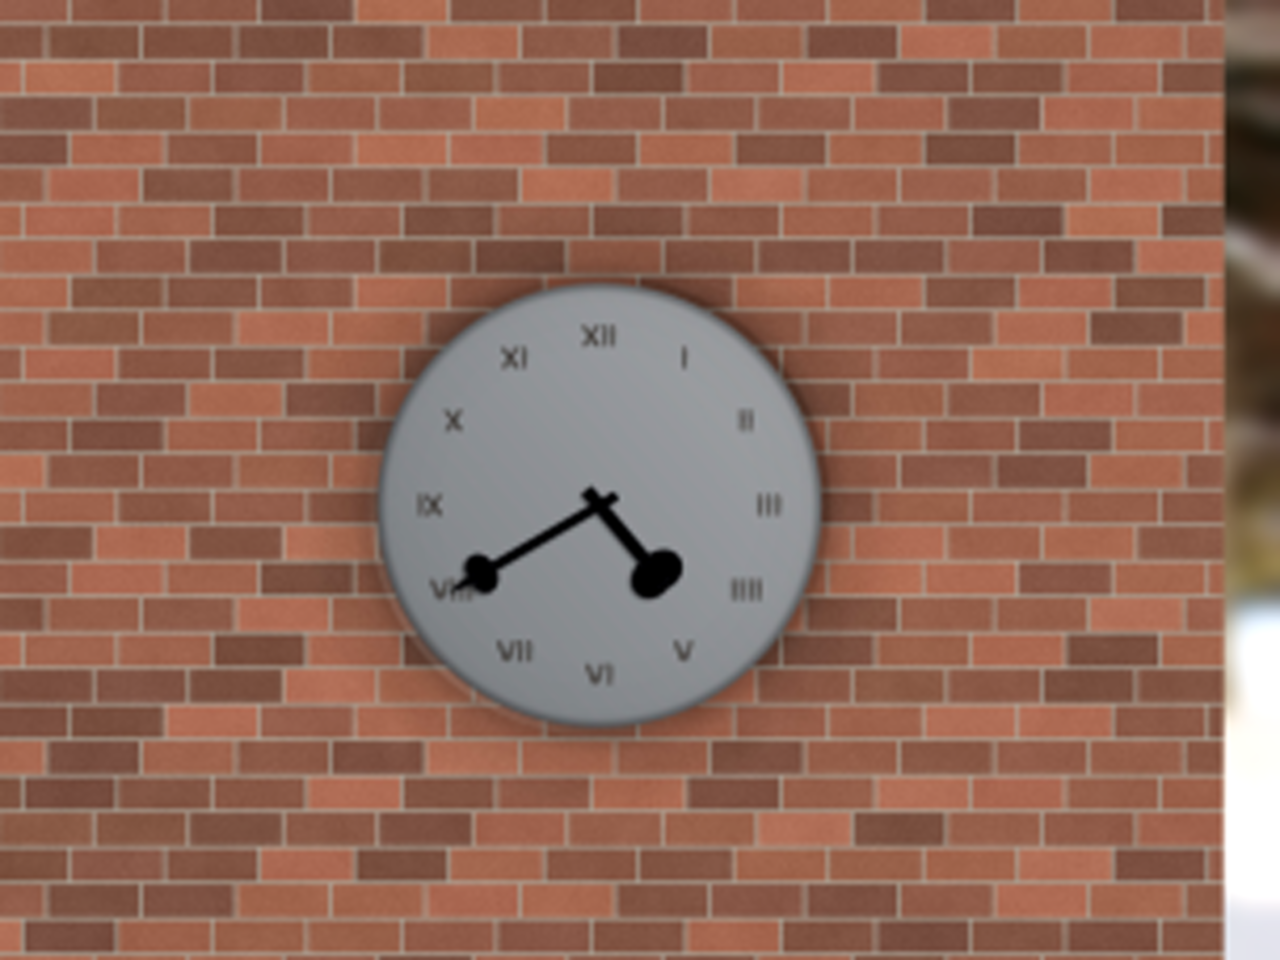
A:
4.40
